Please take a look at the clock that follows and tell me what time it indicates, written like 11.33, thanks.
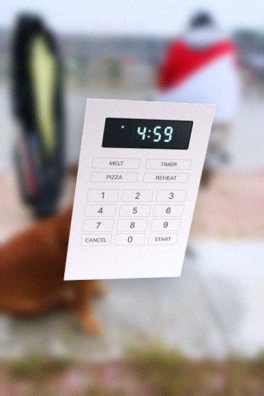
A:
4.59
